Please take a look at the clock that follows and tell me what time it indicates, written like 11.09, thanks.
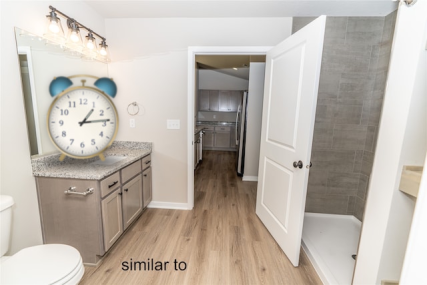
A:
1.14
